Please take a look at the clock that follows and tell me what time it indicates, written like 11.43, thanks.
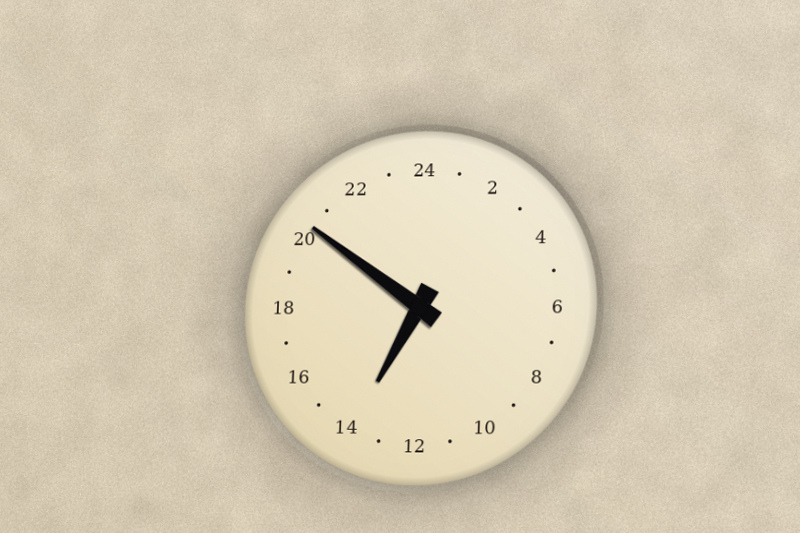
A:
13.51
